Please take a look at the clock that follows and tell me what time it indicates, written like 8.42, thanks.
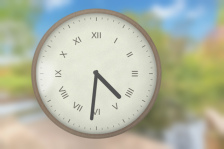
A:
4.31
